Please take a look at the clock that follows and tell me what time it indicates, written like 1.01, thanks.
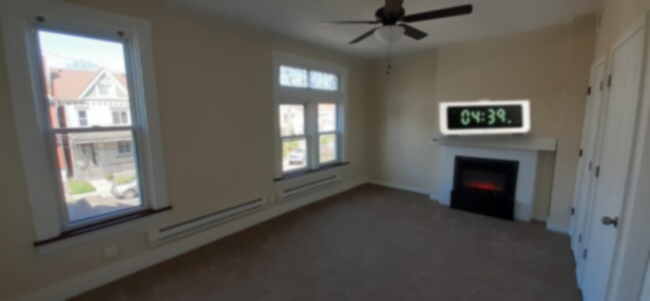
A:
4.39
